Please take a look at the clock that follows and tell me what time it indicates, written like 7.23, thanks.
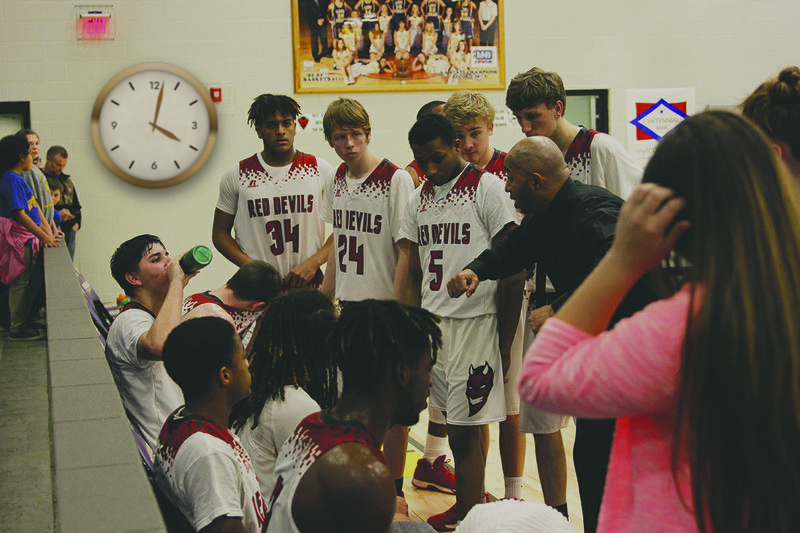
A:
4.02
